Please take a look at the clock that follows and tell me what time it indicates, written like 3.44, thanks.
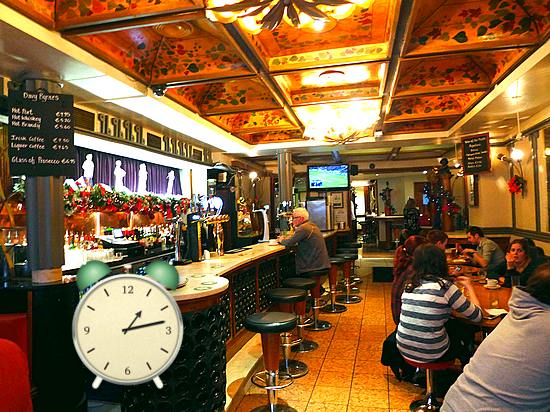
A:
1.13
